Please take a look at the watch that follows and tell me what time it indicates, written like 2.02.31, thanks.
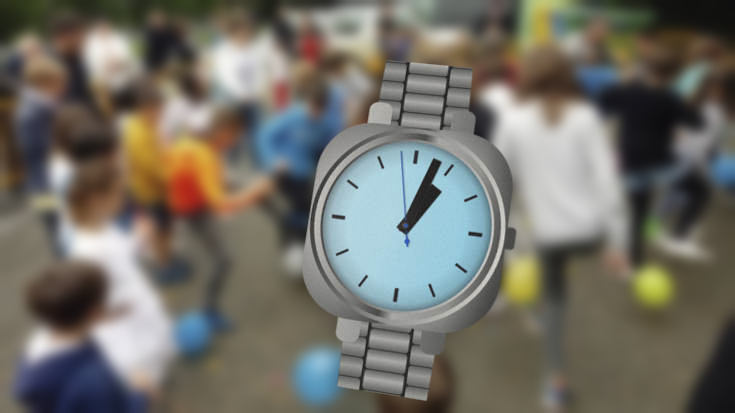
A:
1.02.58
